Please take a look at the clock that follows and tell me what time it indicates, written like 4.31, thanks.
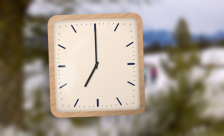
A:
7.00
